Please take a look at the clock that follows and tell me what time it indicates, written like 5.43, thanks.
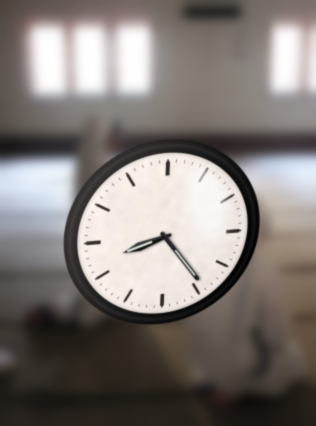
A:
8.24
